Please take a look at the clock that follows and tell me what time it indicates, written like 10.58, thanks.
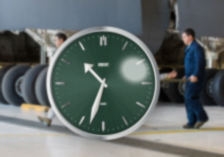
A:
10.33
